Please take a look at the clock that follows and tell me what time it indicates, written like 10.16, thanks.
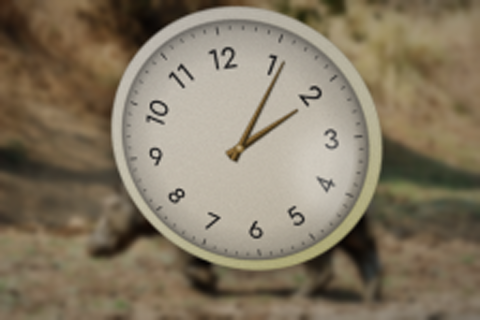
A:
2.06
